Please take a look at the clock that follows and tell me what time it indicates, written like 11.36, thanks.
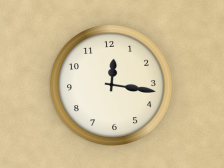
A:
12.17
